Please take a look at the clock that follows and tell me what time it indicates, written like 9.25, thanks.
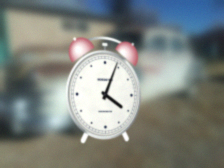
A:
4.04
